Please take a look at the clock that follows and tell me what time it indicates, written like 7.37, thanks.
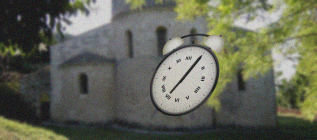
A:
7.05
